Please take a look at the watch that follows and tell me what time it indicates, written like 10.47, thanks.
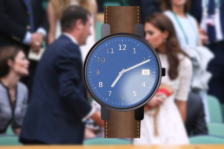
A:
7.11
